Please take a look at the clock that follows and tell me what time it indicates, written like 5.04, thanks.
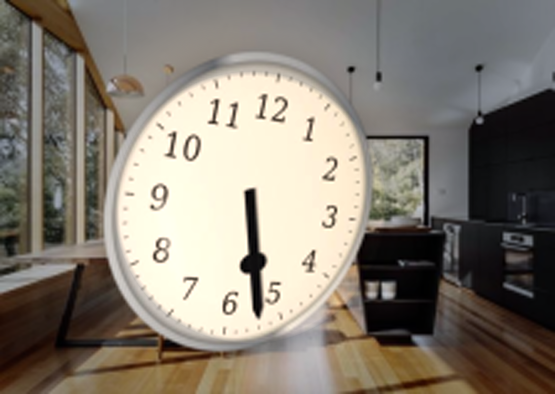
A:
5.27
